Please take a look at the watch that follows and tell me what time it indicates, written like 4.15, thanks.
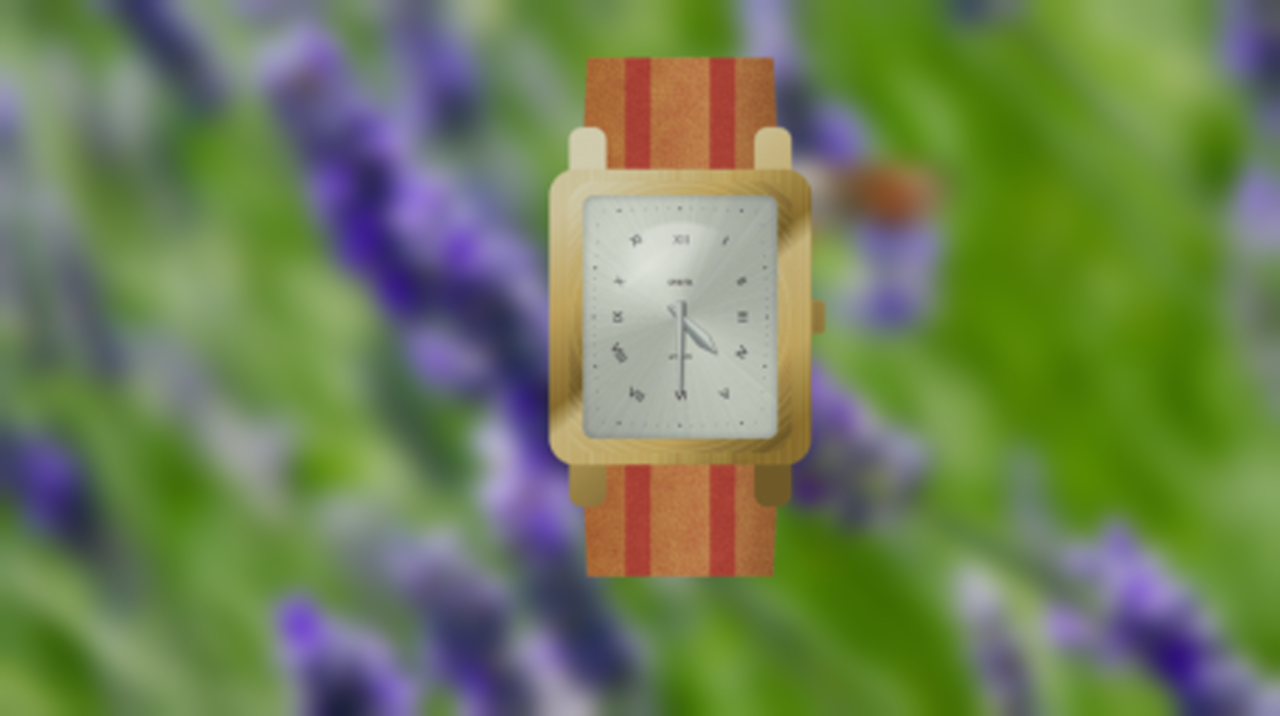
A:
4.30
